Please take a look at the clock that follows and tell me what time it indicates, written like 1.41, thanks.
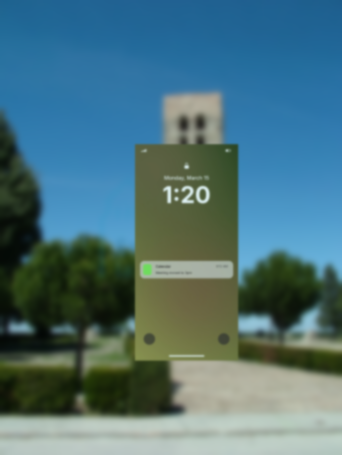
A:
1.20
